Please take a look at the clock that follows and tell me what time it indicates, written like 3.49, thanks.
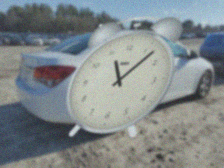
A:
11.07
